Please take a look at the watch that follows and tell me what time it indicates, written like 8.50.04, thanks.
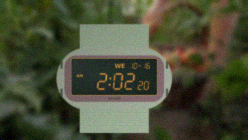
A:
2.02.20
